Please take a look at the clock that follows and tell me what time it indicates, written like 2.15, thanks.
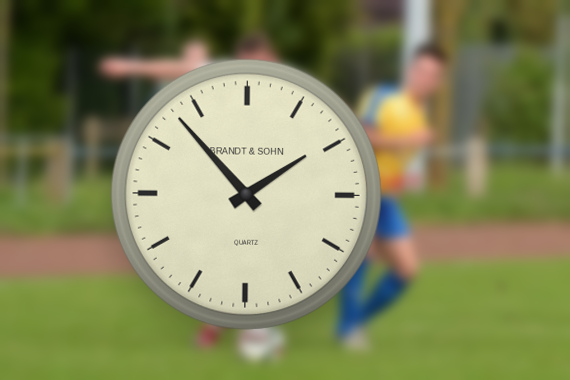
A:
1.53
